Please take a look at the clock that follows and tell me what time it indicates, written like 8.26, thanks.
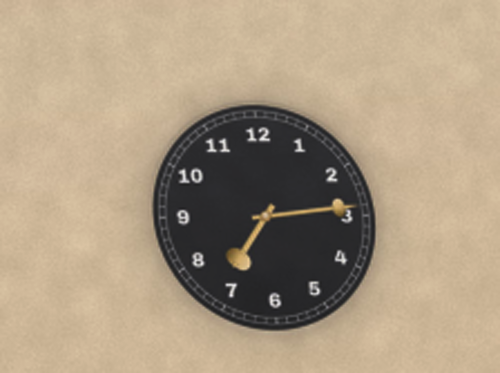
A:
7.14
